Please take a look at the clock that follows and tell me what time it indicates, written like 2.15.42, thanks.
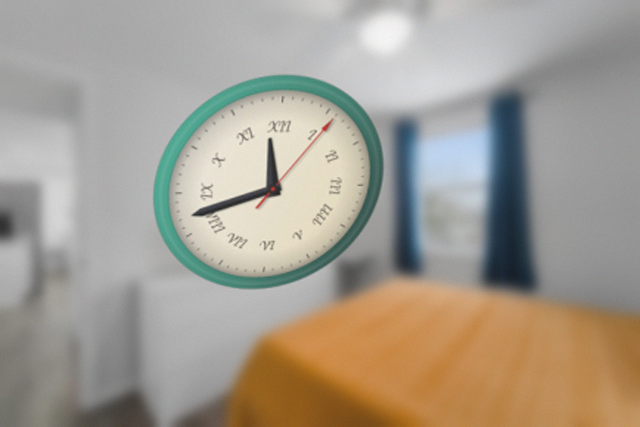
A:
11.42.06
